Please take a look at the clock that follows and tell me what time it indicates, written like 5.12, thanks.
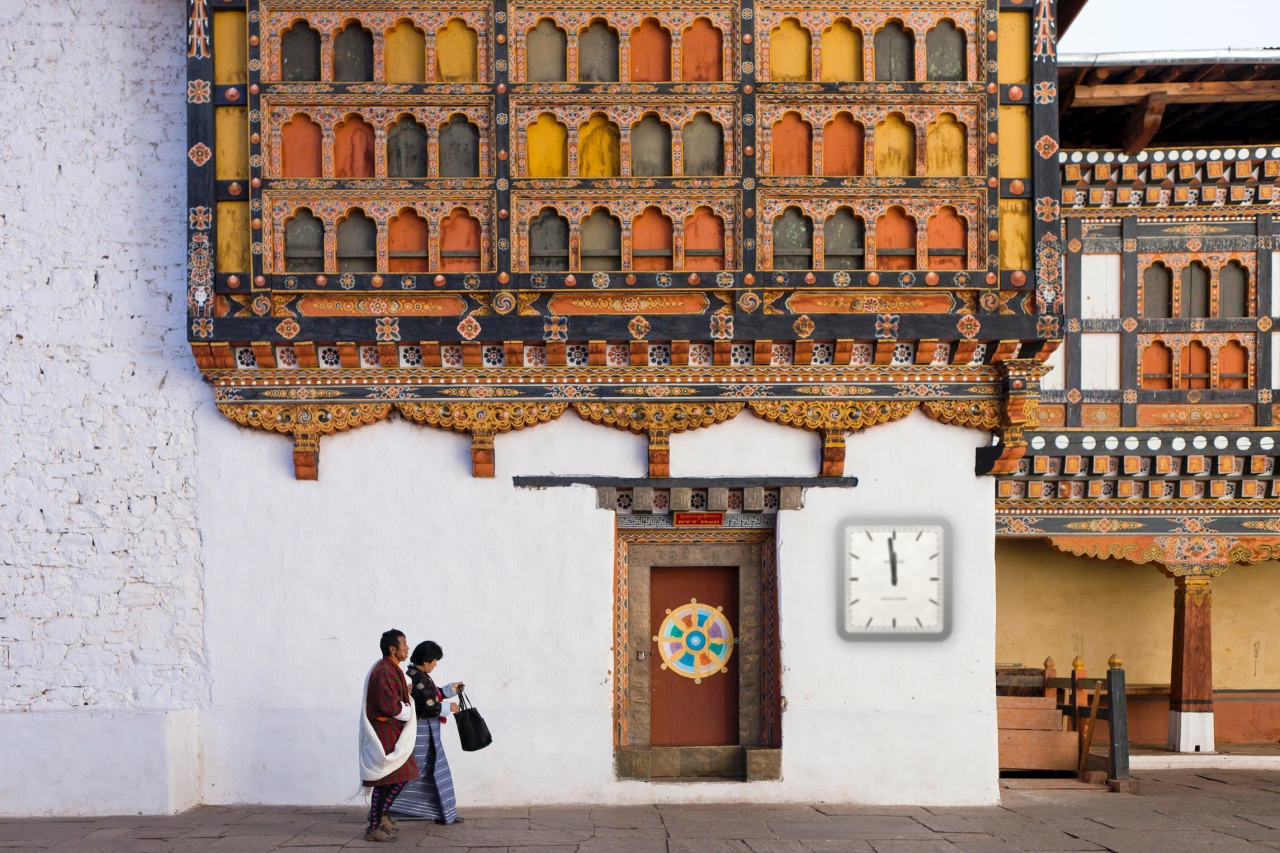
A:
11.59
